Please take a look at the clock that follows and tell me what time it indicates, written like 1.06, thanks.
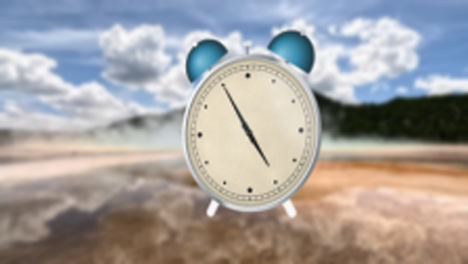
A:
4.55
